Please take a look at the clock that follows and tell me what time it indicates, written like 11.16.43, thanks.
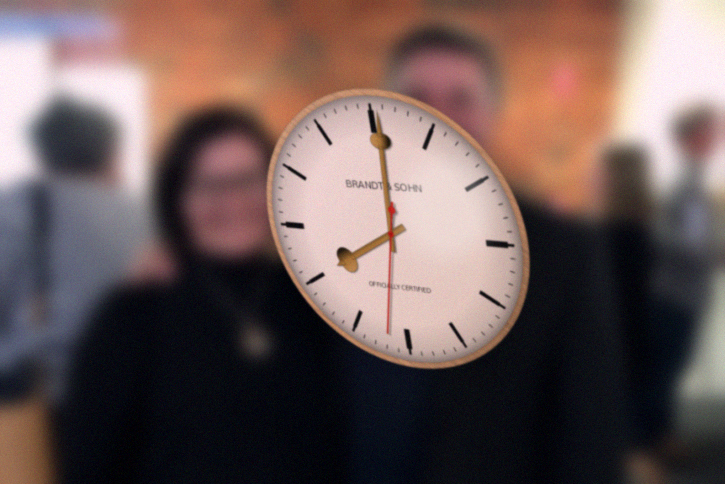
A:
8.00.32
